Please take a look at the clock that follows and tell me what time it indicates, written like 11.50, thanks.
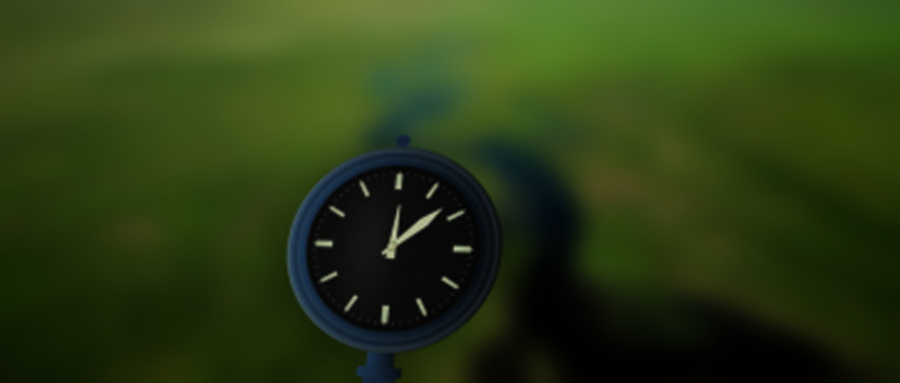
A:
12.08
